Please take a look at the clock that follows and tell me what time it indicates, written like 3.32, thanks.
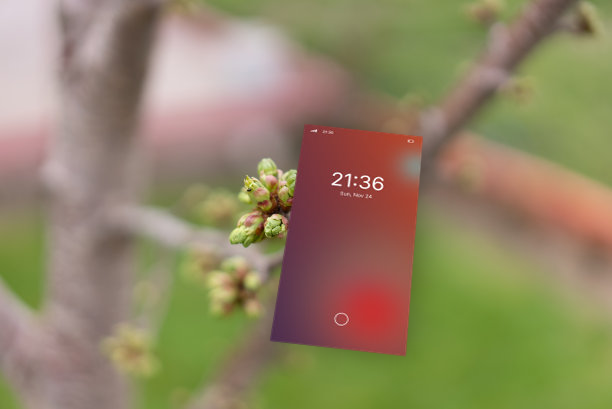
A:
21.36
